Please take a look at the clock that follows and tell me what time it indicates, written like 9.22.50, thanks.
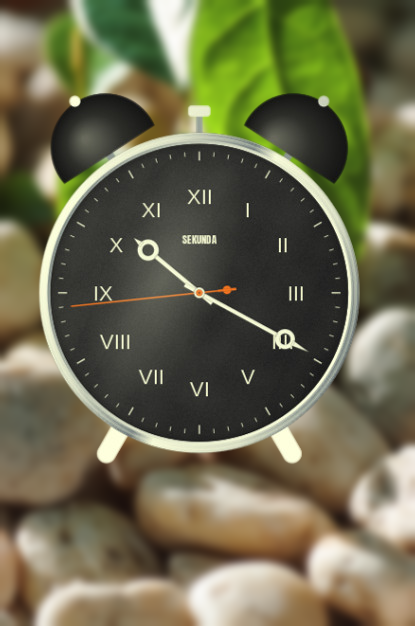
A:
10.19.44
